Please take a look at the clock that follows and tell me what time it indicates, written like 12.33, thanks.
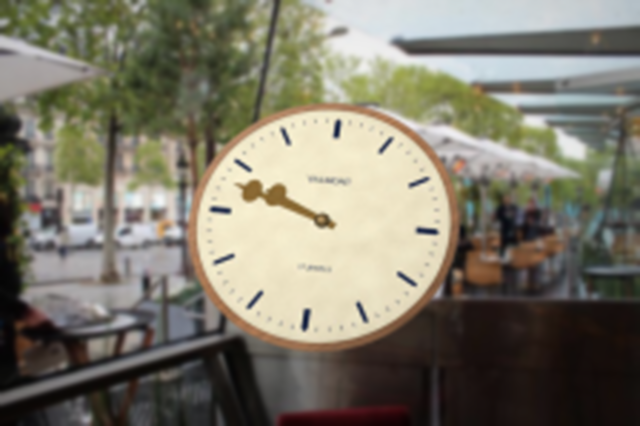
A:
9.48
